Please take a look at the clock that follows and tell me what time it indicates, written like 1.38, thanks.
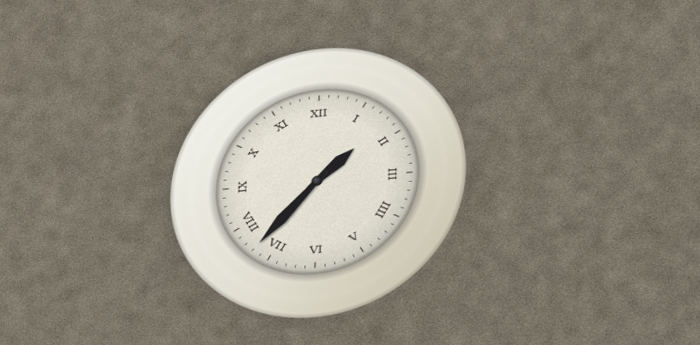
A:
1.37
